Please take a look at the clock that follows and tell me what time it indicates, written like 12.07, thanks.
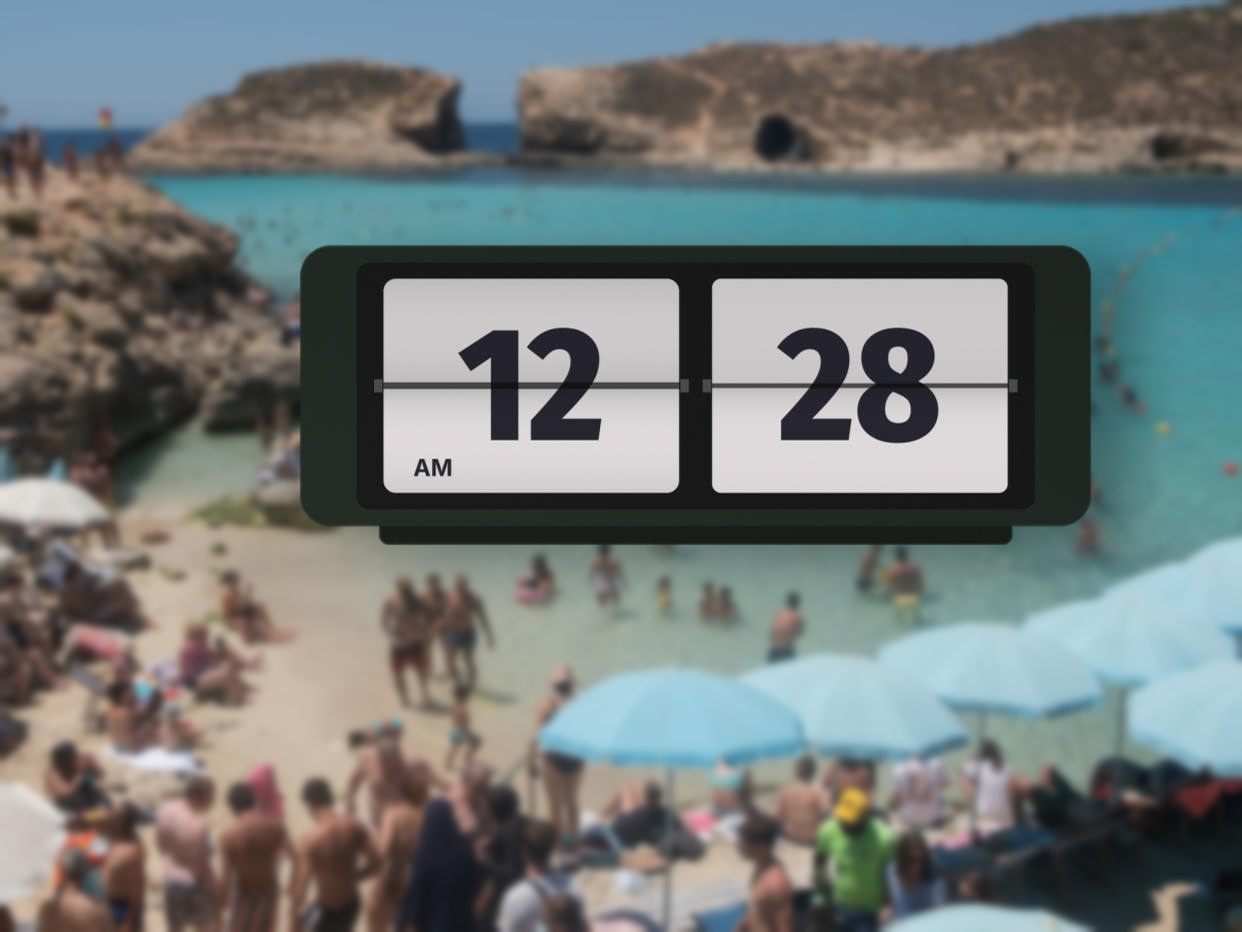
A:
12.28
